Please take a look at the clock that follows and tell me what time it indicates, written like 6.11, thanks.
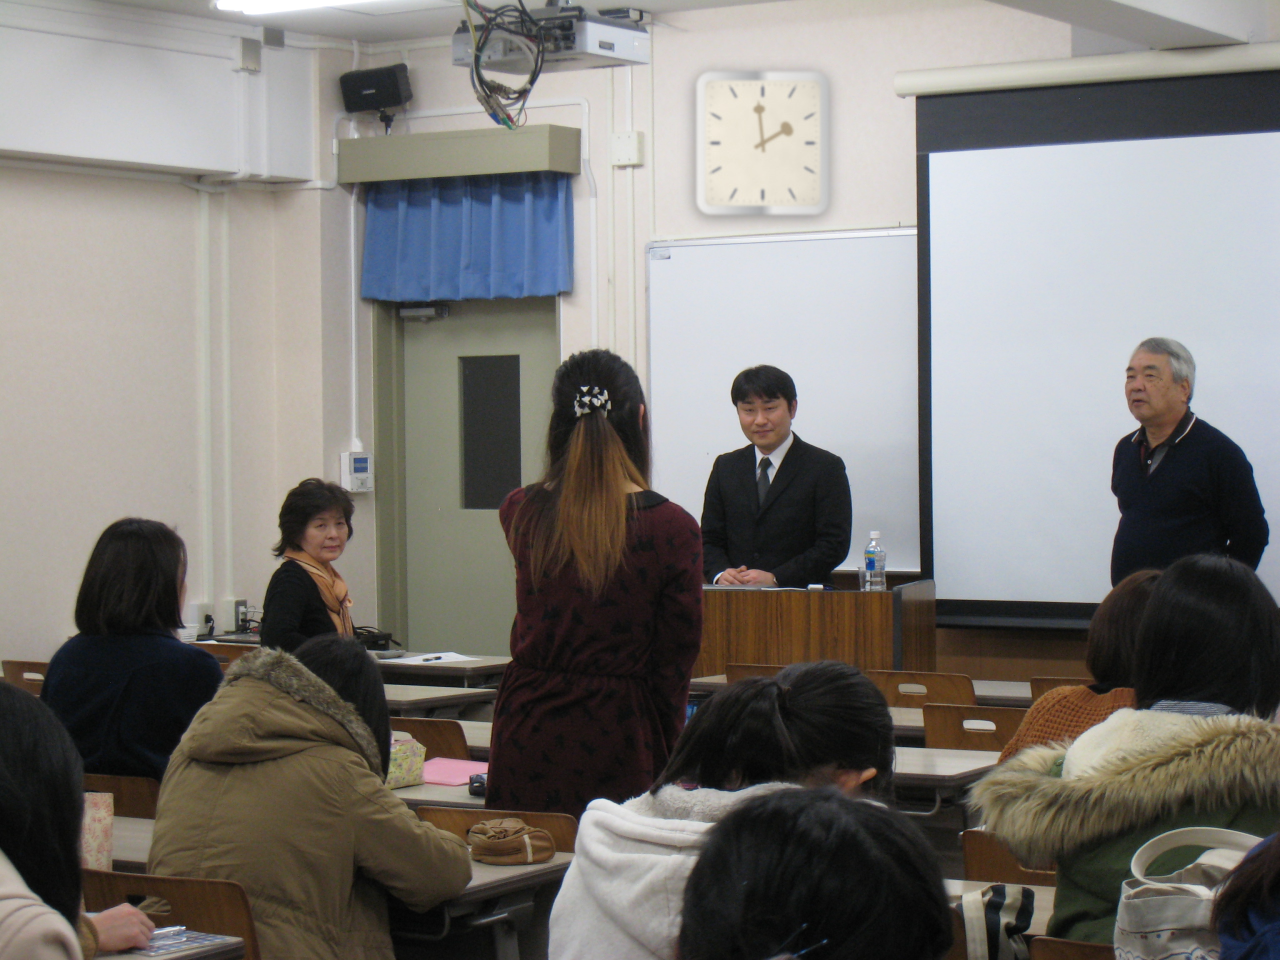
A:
1.59
